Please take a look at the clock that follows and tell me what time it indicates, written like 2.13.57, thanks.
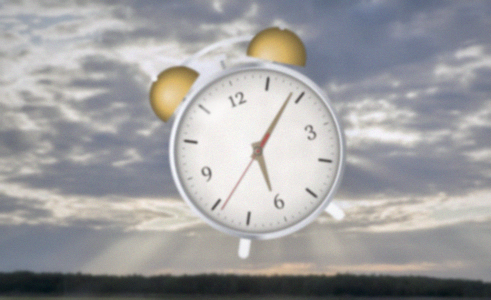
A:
6.08.39
